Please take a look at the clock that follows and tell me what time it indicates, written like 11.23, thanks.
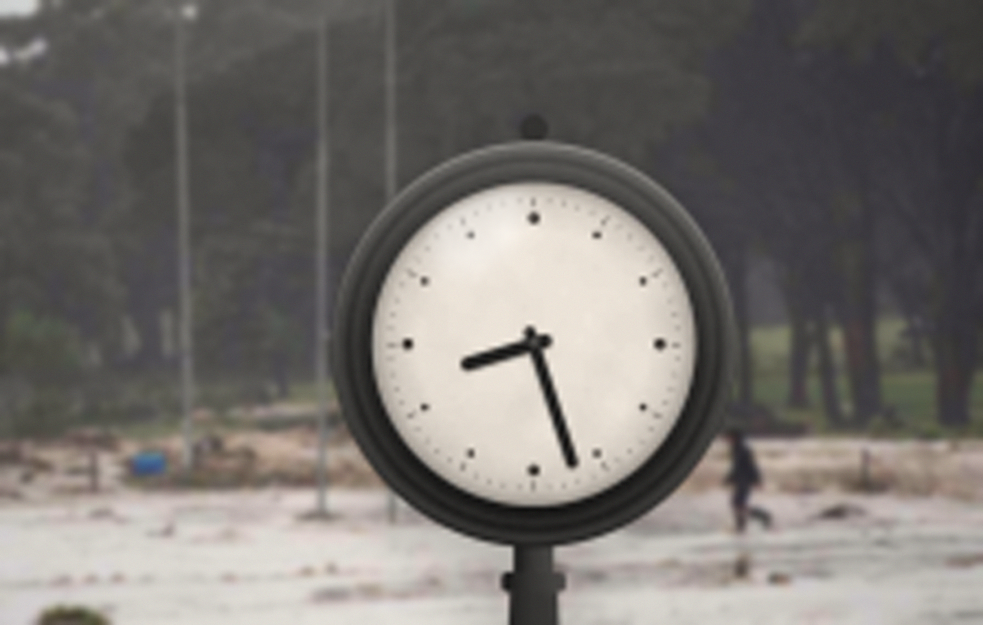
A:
8.27
